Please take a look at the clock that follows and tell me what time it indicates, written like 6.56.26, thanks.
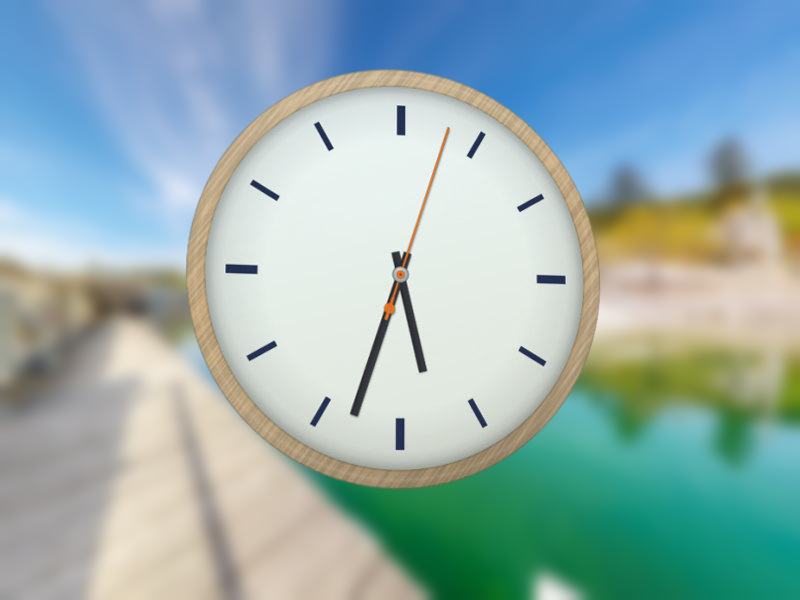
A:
5.33.03
